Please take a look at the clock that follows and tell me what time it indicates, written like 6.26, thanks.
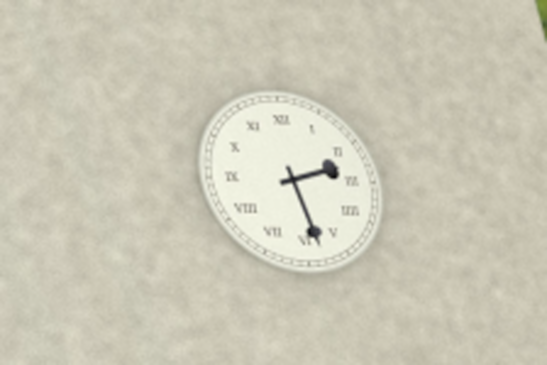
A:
2.28
